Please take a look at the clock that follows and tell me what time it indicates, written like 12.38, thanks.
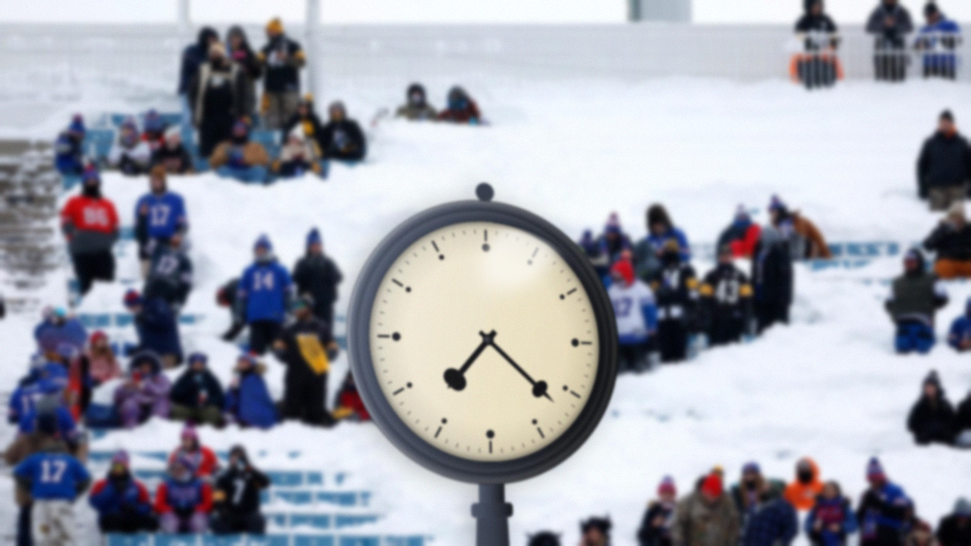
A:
7.22
